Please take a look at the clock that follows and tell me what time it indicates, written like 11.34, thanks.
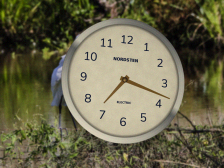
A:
7.18
